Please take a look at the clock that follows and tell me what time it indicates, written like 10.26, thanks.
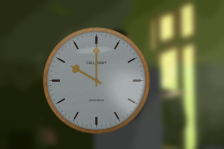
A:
10.00
